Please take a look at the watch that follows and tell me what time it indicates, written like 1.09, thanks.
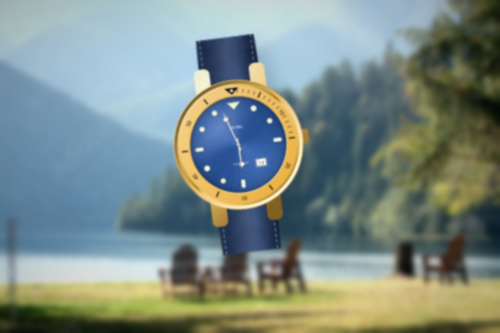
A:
5.57
